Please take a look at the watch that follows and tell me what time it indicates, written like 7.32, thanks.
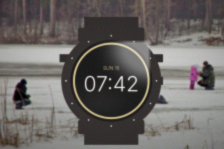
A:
7.42
